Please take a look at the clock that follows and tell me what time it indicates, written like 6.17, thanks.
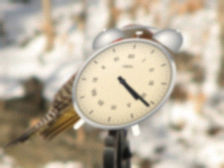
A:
4.21
